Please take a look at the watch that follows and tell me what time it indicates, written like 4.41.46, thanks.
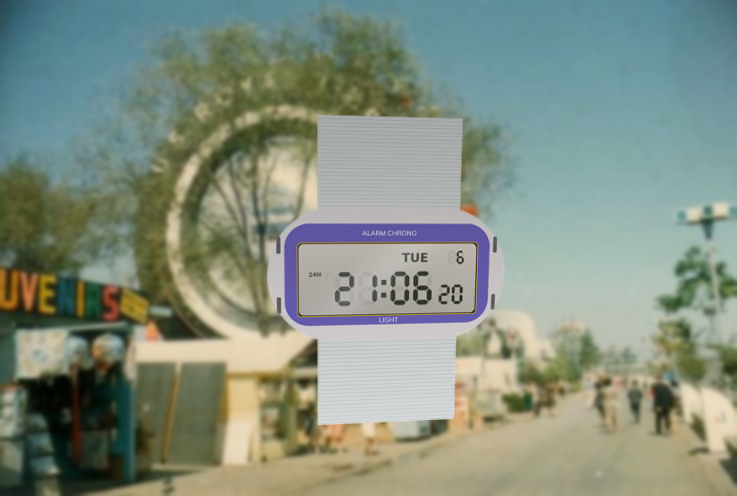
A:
21.06.20
